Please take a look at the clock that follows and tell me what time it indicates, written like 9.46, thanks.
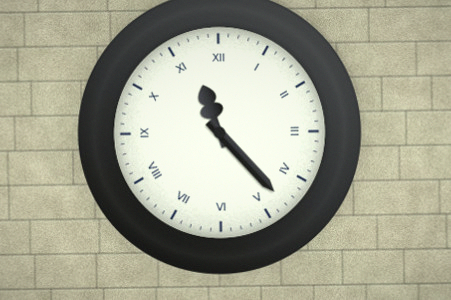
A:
11.23
